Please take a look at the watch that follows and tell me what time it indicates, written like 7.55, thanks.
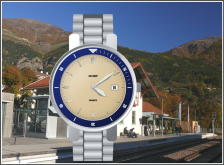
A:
4.09
